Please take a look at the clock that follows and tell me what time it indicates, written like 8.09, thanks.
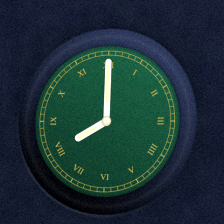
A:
8.00
